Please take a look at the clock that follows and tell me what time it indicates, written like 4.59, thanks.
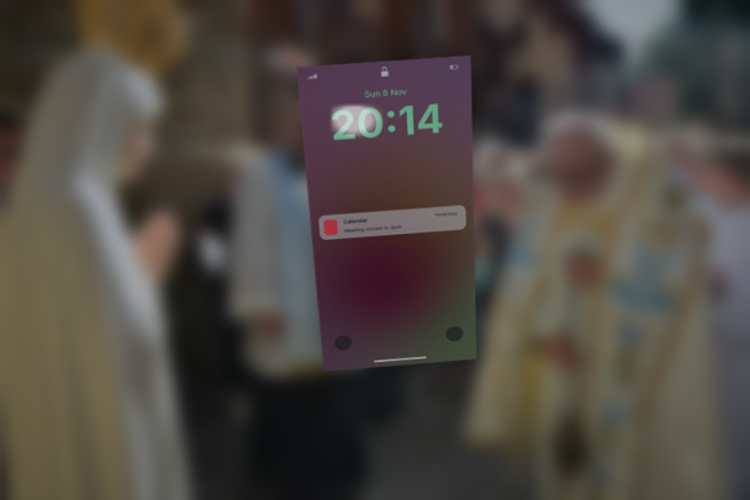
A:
20.14
